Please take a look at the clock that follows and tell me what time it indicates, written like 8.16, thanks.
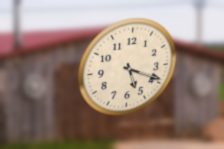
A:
5.19
